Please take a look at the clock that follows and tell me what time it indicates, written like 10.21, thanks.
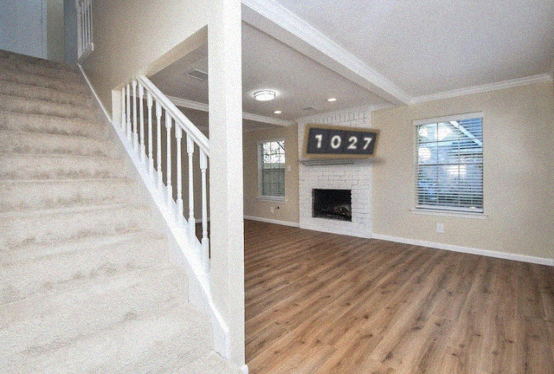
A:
10.27
